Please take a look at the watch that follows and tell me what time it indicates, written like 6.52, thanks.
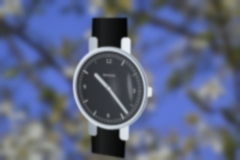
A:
10.23
